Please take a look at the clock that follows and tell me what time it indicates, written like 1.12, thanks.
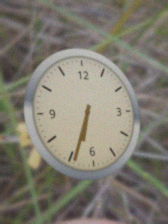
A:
6.34
